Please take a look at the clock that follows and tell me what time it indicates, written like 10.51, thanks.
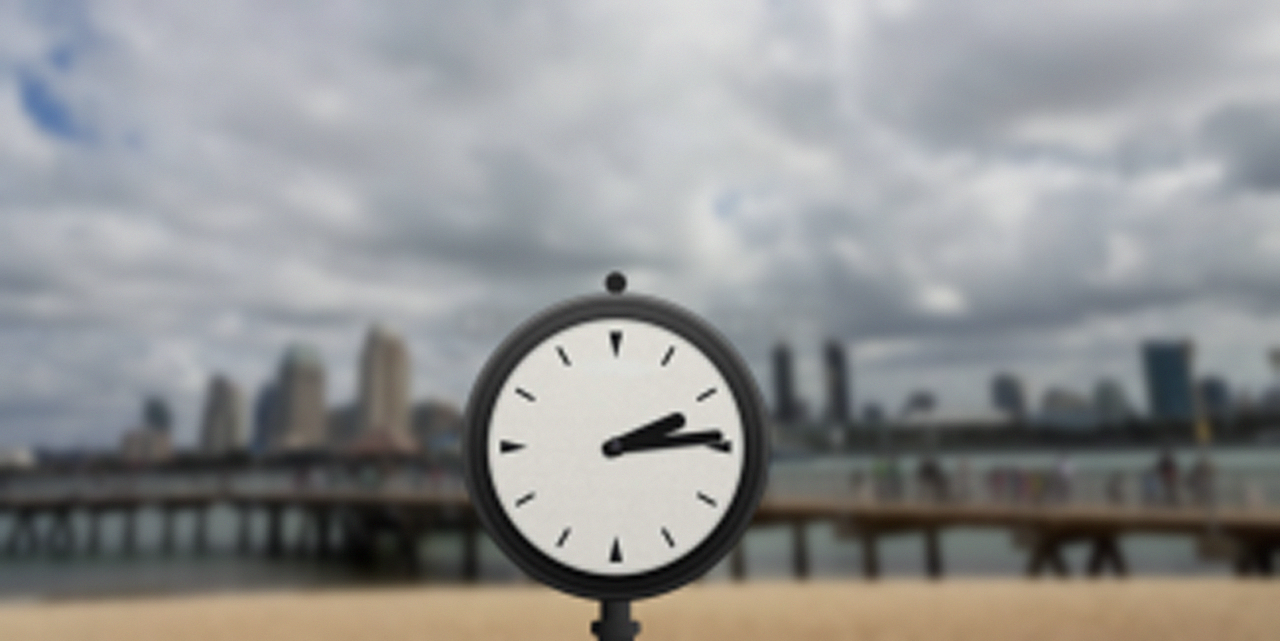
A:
2.14
